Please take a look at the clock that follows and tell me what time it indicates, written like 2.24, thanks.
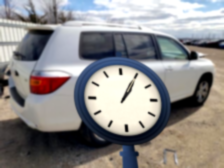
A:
1.05
